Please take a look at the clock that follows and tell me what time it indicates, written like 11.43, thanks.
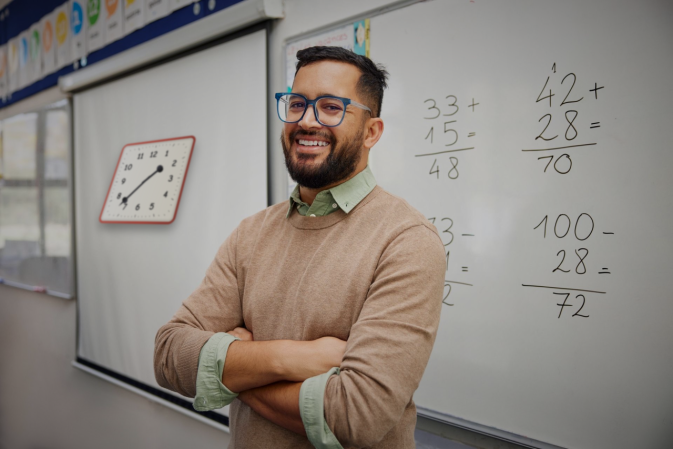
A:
1.37
